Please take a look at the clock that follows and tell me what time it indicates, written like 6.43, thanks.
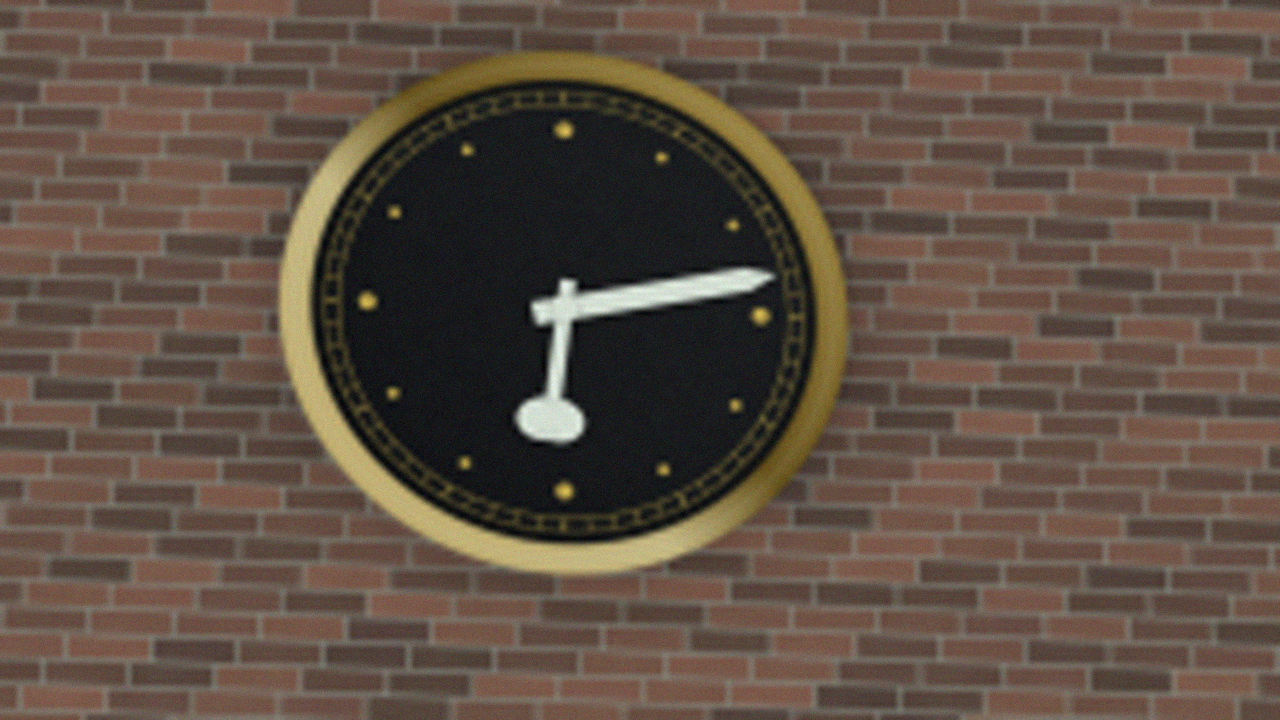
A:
6.13
